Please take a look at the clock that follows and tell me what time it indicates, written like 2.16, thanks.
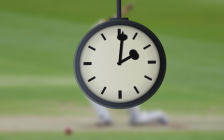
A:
2.01
